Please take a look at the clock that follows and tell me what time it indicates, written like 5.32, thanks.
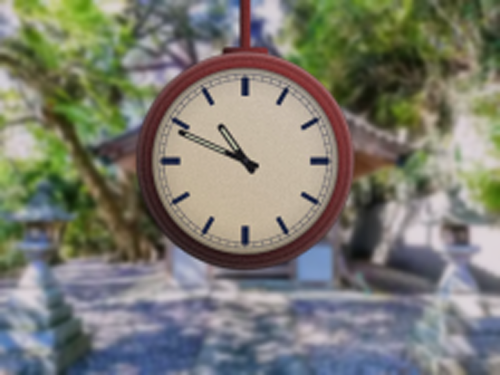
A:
10.49
